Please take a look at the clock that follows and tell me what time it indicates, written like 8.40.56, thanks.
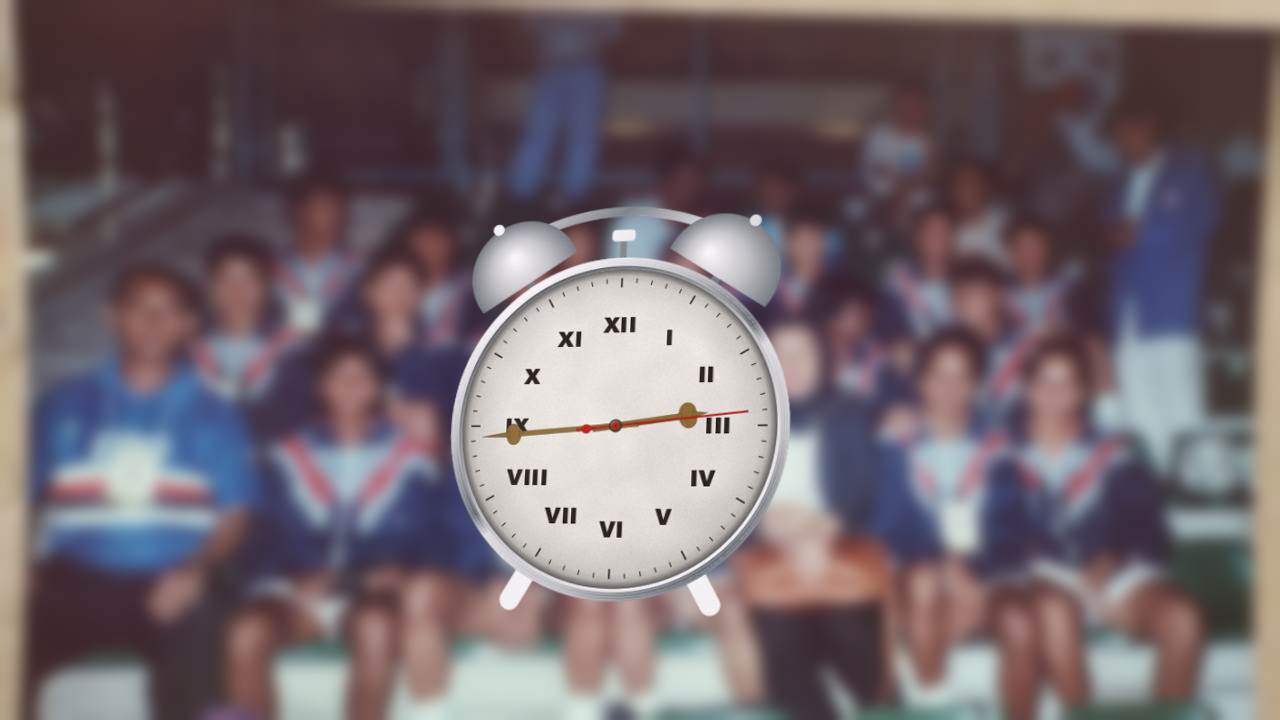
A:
2.44.14
